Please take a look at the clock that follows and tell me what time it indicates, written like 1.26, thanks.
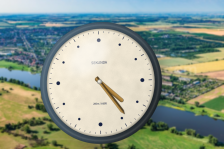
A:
4.24
